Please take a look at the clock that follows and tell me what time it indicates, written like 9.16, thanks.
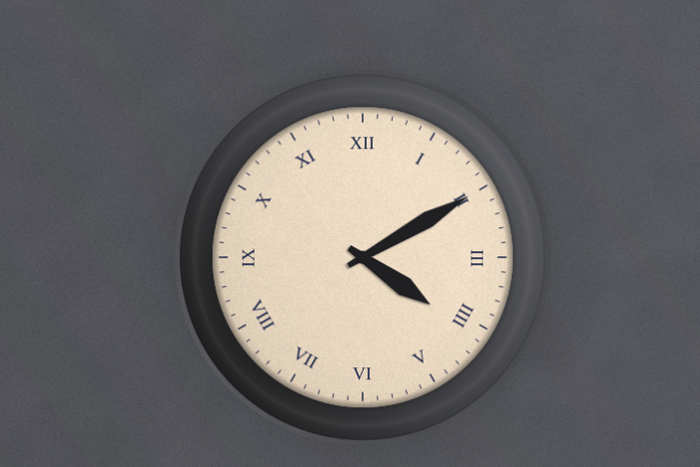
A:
4.10
